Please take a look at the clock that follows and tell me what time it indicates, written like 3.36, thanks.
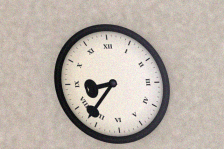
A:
8.37
